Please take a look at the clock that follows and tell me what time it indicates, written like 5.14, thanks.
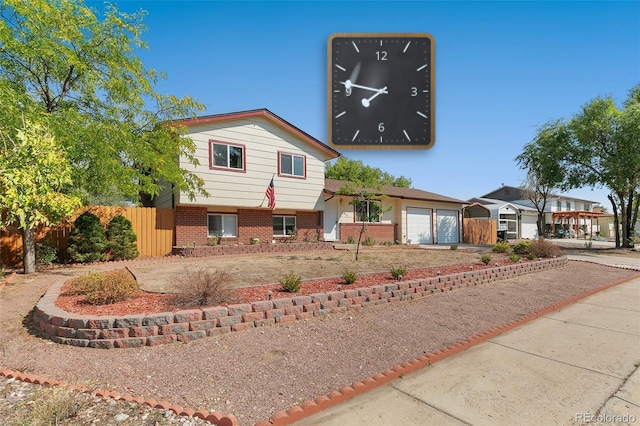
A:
7.47
